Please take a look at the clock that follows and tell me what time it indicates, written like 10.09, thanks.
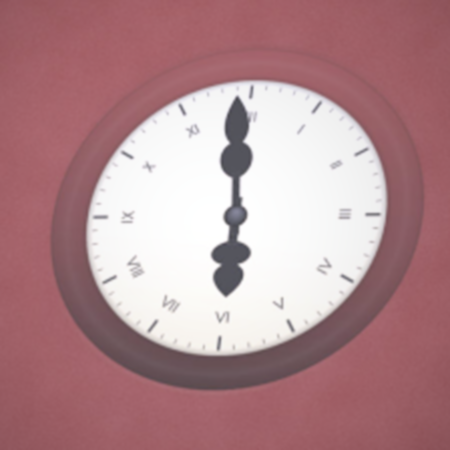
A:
5.59
